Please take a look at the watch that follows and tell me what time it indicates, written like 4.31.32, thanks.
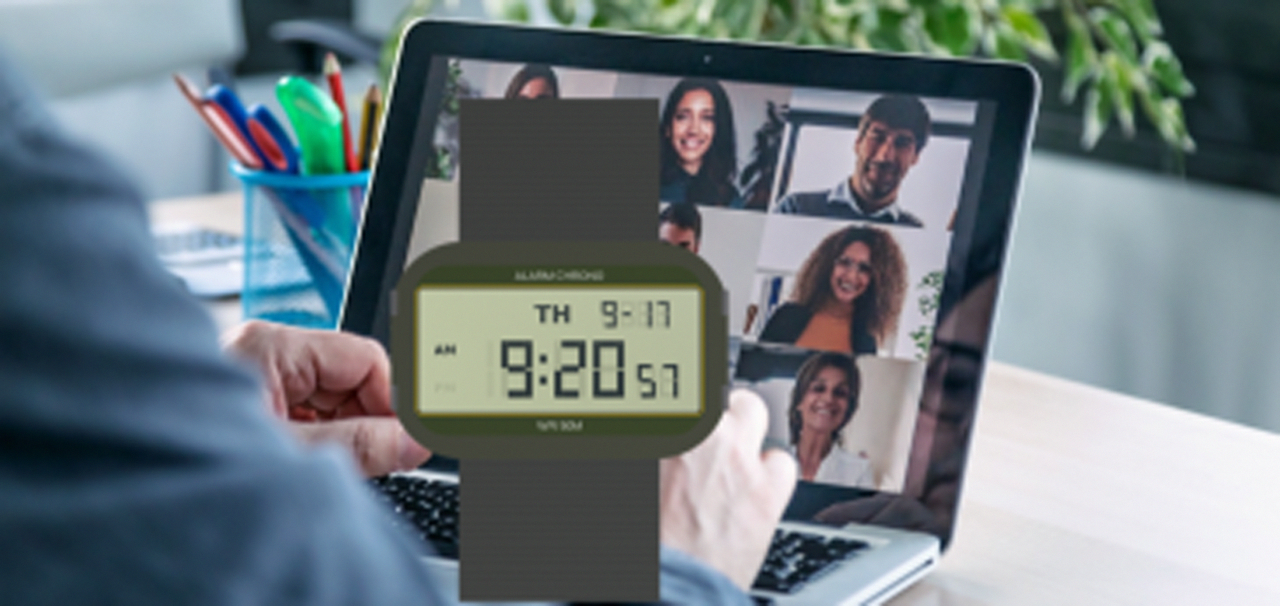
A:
9.20.57
